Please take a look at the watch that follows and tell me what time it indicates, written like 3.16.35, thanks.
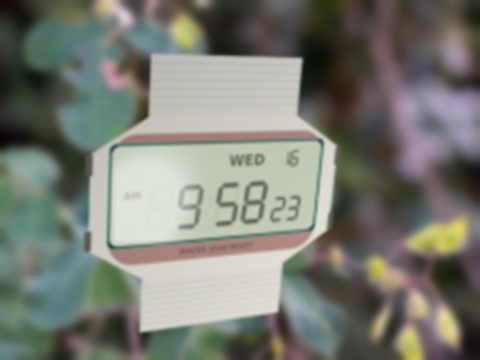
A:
9.58.23
